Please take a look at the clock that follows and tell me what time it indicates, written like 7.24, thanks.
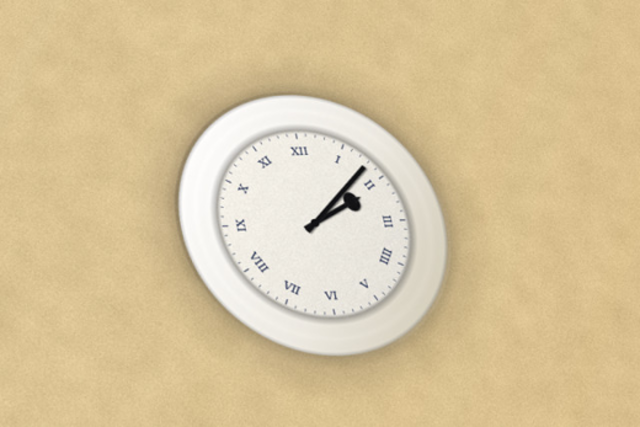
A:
2.08
